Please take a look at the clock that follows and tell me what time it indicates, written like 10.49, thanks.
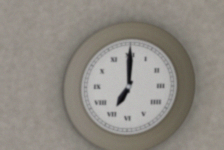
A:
7.00
